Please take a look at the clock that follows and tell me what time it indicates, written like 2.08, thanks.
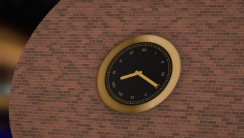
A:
8.20
